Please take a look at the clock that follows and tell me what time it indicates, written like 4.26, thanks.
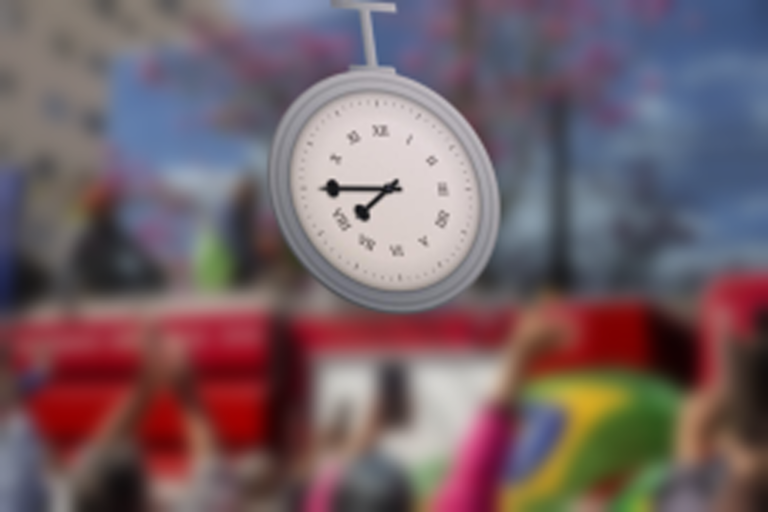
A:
7.45
